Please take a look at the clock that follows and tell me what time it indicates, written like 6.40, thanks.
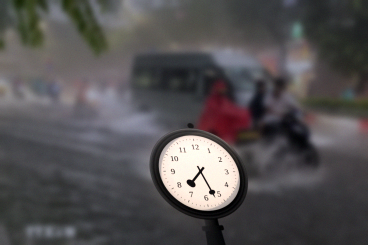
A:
7.27
